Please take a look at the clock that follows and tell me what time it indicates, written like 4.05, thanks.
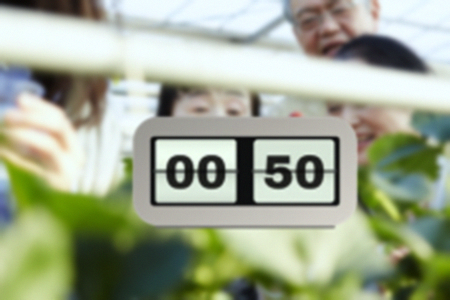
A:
0.50
